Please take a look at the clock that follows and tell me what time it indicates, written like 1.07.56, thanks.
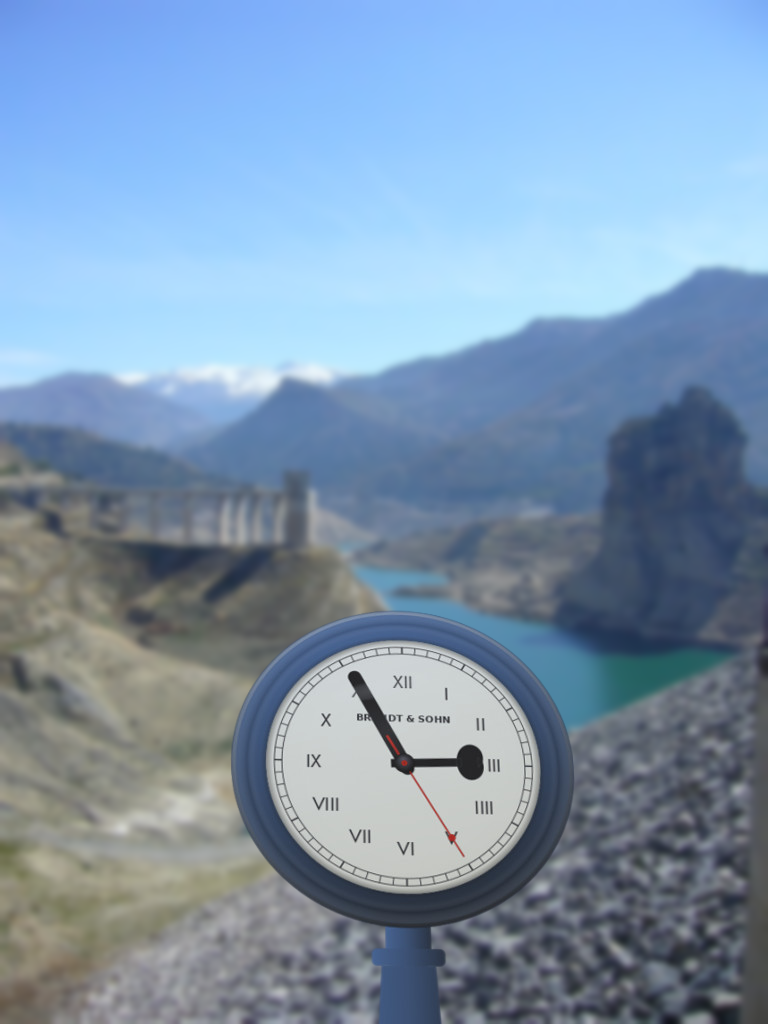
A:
2.55.25
